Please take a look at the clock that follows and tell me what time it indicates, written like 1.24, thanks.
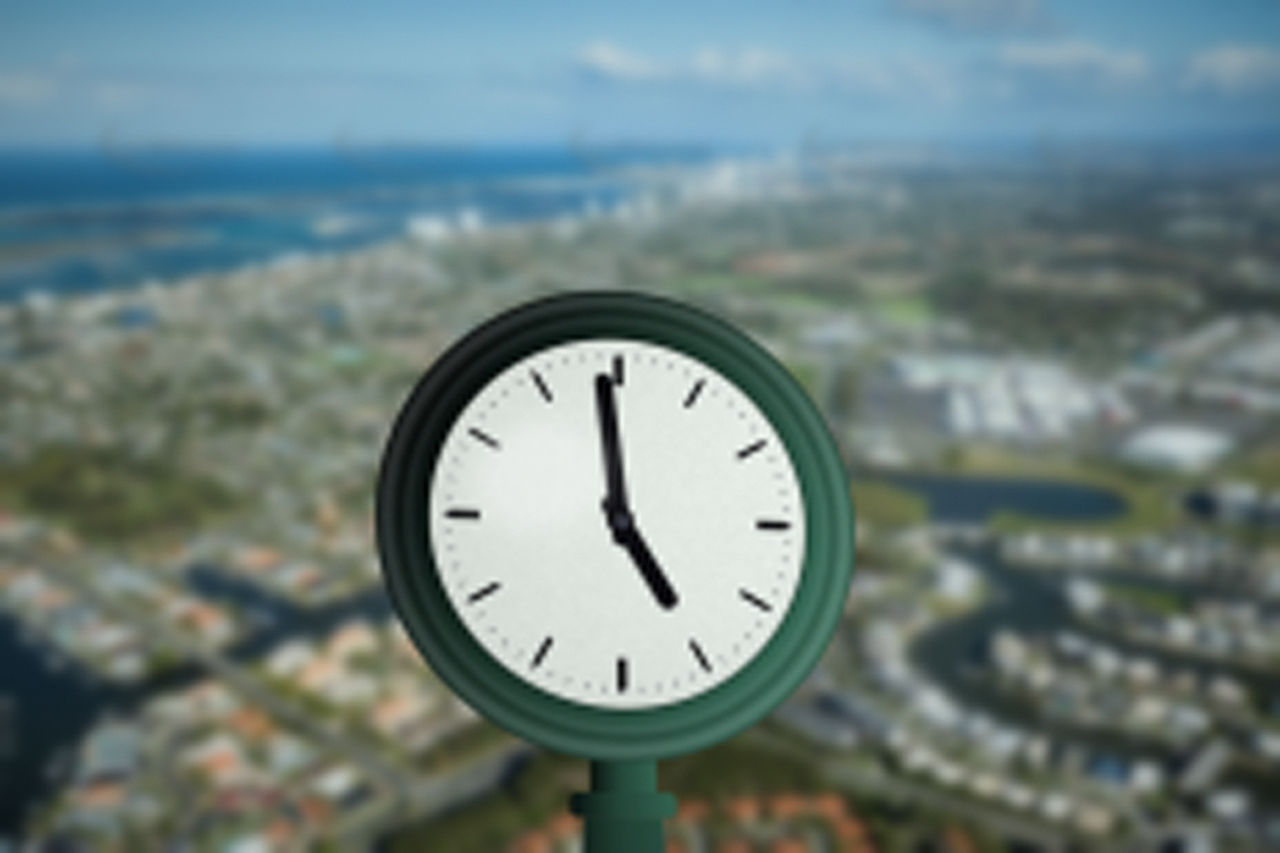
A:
4.59
